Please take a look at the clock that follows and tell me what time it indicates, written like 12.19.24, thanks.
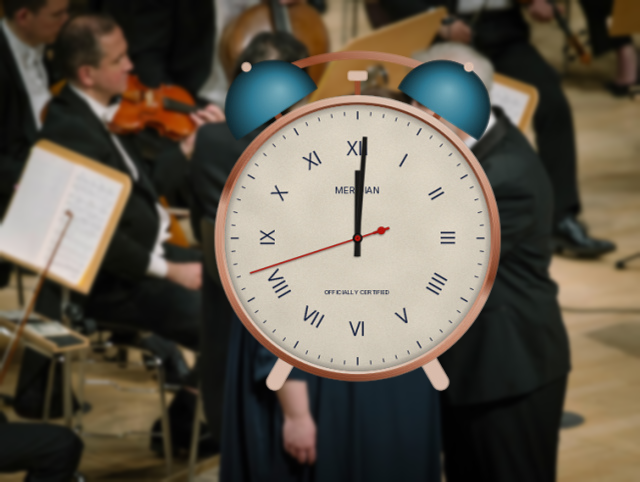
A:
12.00.42
